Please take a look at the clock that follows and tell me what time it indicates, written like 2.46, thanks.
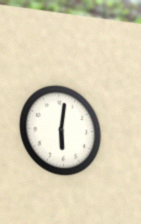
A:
6.02
